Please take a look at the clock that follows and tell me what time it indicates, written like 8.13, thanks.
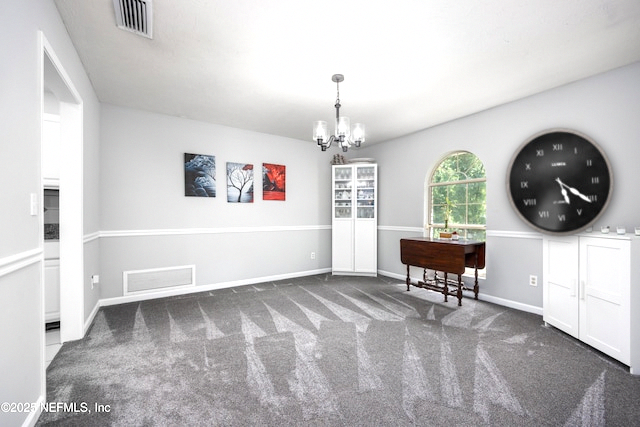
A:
5.21
